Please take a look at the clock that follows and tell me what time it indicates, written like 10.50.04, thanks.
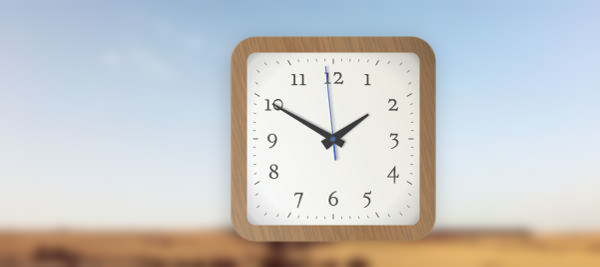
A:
1.49.59
